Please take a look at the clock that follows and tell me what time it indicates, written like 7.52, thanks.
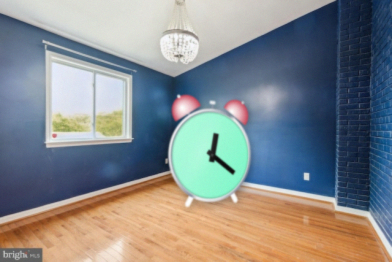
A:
12.21
